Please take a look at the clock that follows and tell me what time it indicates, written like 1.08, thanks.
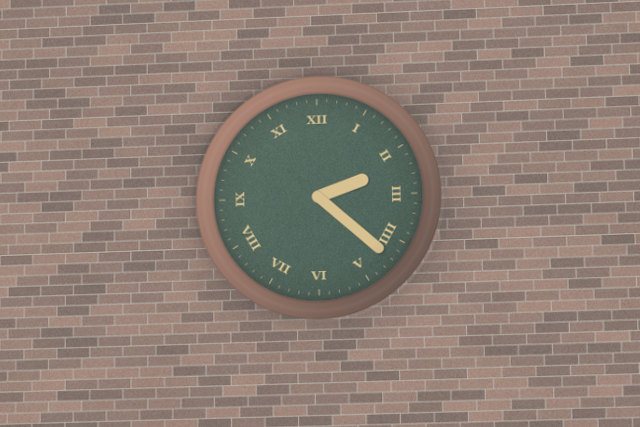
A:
2.22
